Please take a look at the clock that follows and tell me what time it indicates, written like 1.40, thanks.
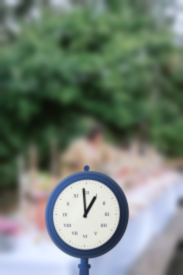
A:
12.59
